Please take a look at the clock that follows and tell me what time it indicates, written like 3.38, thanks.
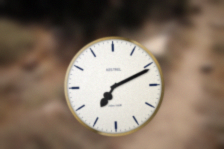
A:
7.11
